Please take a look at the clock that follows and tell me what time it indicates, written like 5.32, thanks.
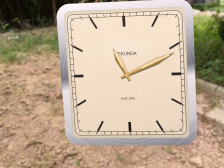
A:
11.11
